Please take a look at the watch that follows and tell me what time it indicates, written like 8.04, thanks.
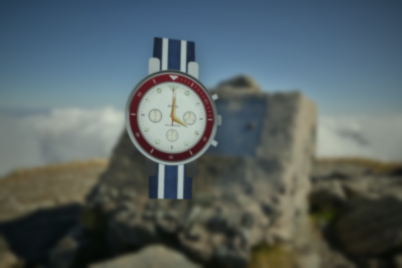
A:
4.01
